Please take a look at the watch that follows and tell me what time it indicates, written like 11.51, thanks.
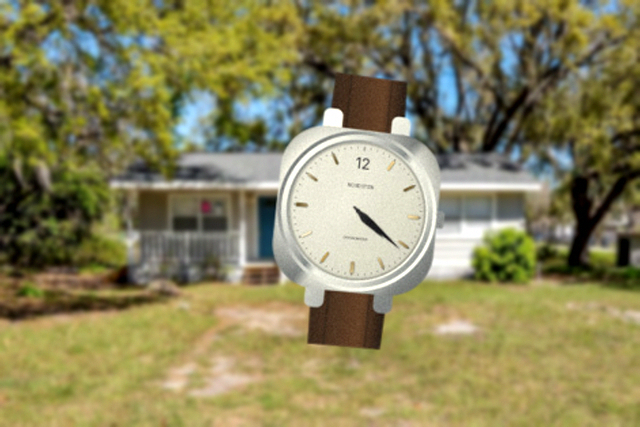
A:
4.21
